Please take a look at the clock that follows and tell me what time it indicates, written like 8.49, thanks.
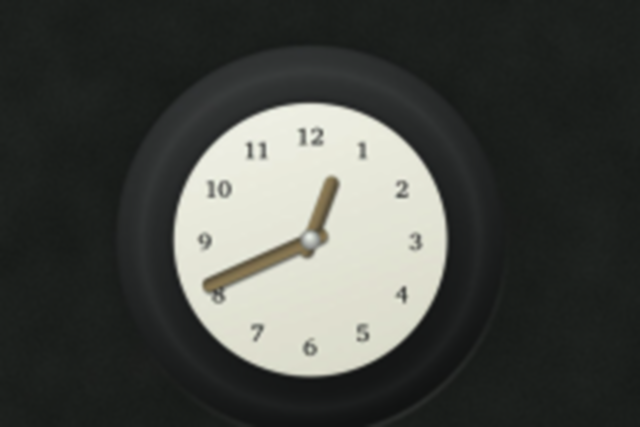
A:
12.41
